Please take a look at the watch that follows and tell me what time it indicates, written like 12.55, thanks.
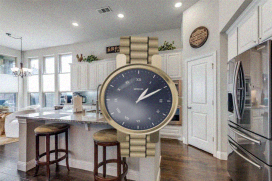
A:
1.10
